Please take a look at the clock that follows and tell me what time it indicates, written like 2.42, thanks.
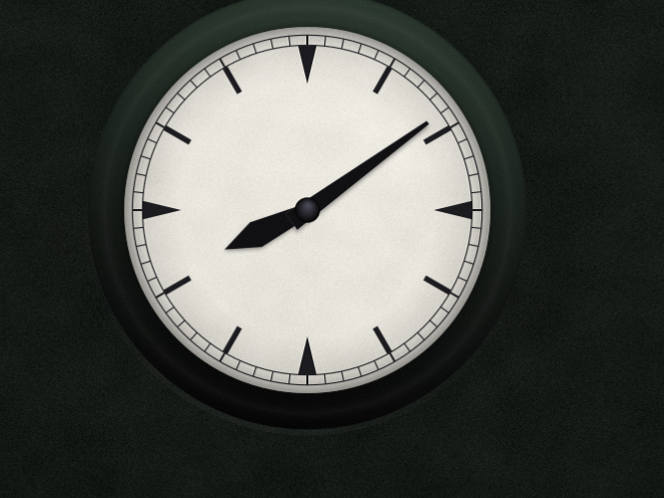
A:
8.09
